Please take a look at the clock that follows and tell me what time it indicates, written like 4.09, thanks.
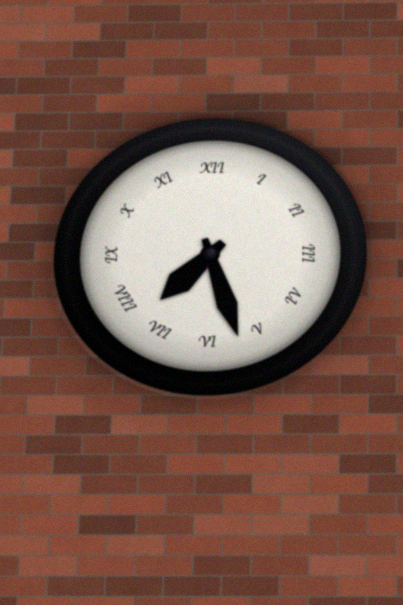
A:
7.27
